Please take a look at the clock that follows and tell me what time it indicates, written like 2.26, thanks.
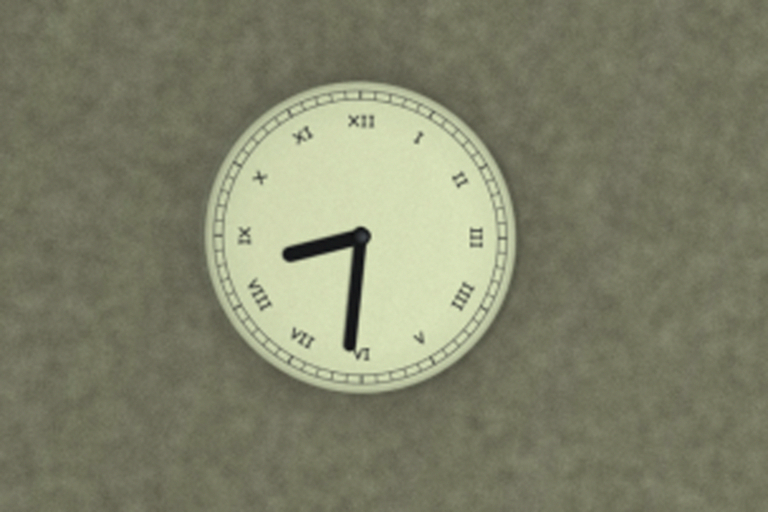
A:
8.31
